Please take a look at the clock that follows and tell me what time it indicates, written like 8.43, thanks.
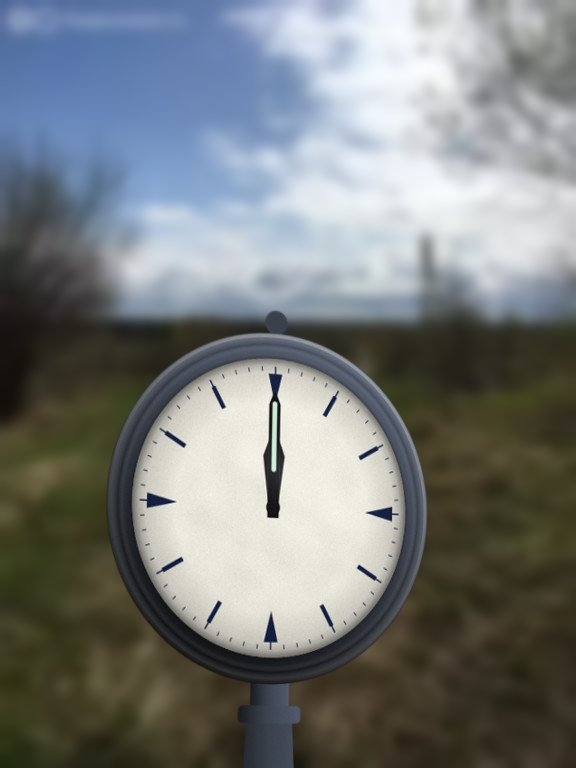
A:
12.00
